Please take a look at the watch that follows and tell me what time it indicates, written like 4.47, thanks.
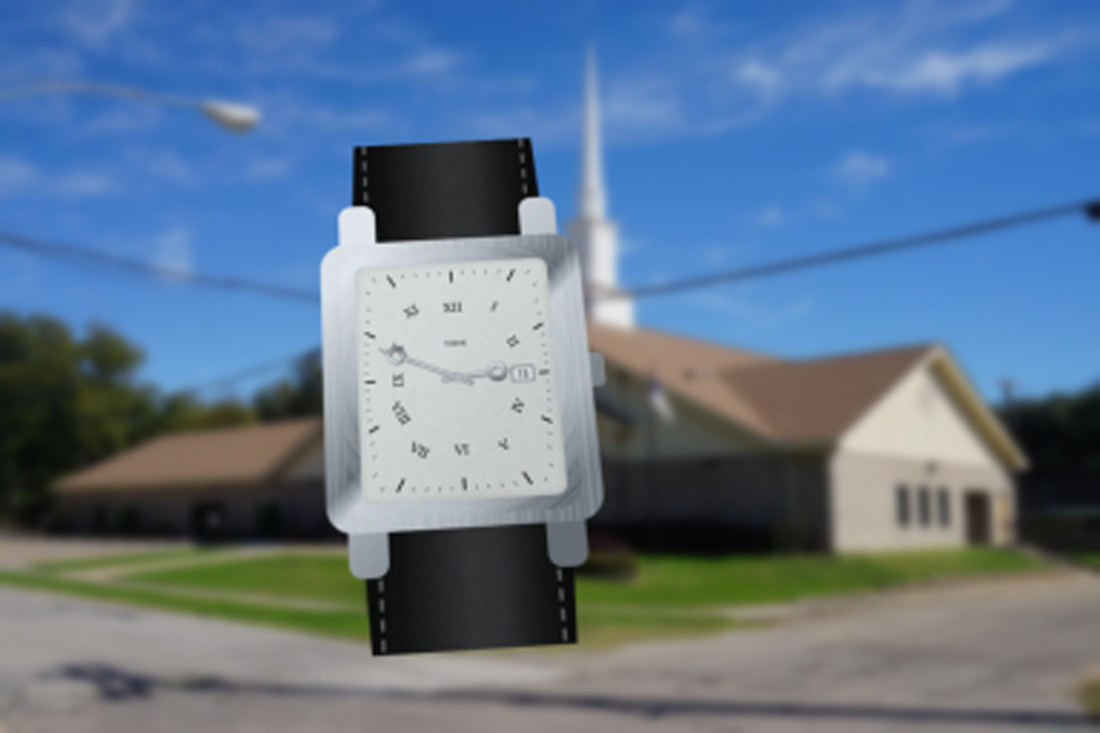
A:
2.49
